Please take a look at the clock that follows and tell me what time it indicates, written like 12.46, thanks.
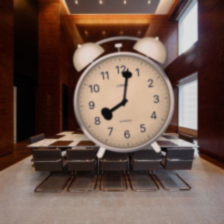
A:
8.02
